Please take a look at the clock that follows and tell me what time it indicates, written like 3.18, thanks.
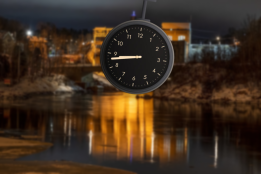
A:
8.43
